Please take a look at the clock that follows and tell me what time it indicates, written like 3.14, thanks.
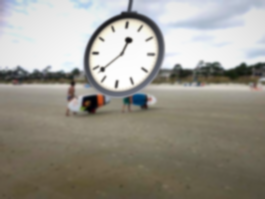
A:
12.38
